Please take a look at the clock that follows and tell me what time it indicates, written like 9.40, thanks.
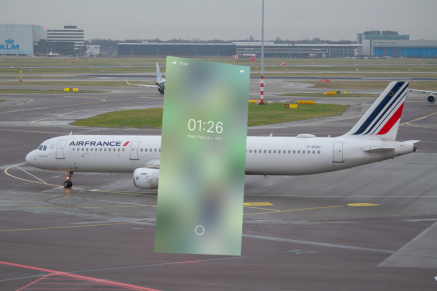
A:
1.26
